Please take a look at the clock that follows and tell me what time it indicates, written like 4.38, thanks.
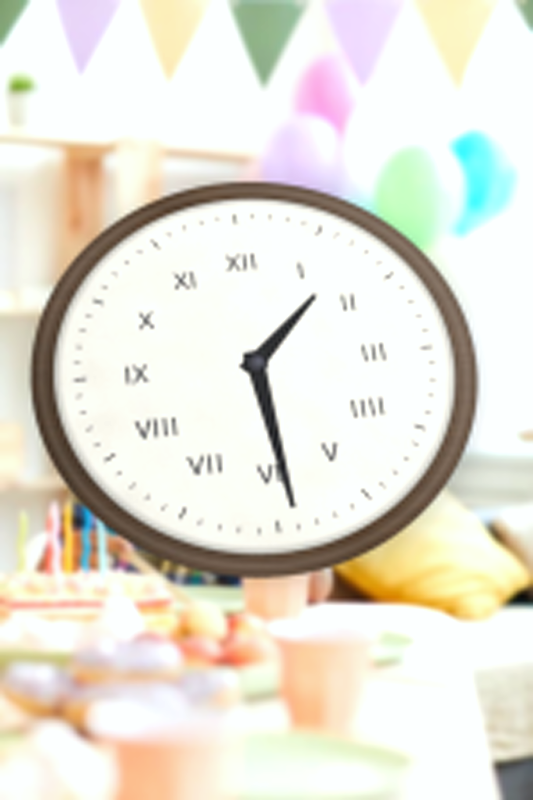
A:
1.29
